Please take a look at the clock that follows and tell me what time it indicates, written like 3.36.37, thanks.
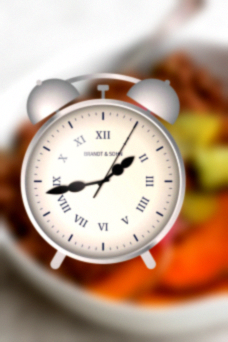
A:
1.43.05
